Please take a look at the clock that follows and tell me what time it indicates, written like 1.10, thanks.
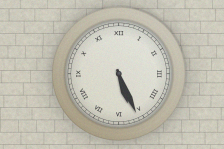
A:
5.26
